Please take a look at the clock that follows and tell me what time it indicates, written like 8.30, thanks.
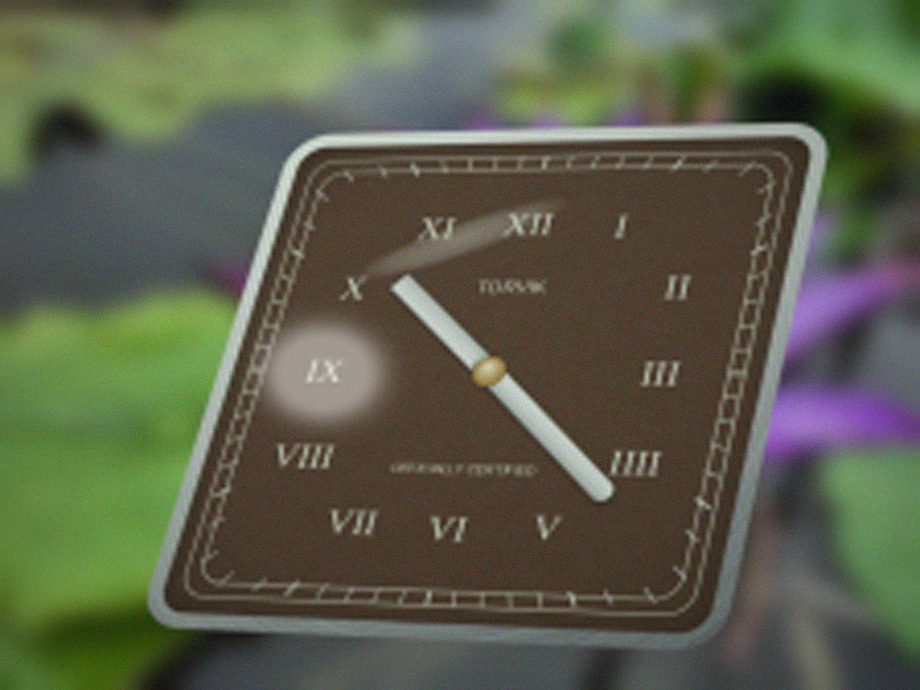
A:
10.22
